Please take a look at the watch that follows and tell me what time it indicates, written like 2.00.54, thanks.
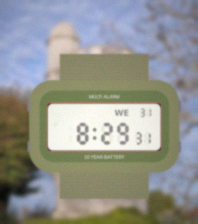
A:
8.29.31
